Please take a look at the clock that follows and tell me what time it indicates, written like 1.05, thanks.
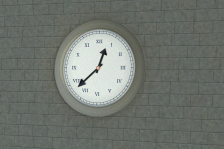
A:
12.38
